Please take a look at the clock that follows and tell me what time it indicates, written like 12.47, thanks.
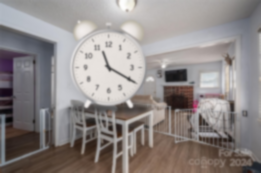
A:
11.20
